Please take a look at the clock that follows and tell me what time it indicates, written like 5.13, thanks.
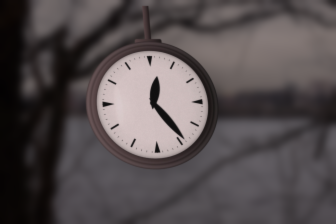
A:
12.24
